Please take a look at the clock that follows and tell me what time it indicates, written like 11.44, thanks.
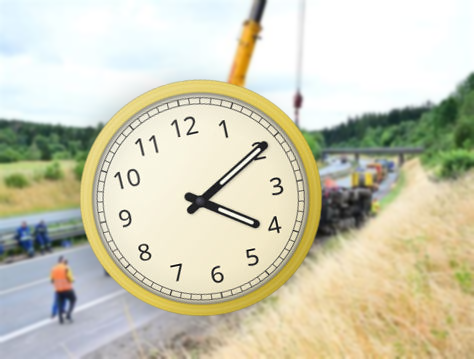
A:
4.10
